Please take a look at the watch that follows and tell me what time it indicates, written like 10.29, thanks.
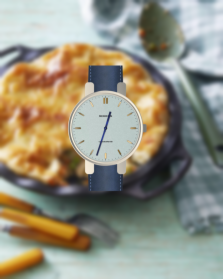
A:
12.33
